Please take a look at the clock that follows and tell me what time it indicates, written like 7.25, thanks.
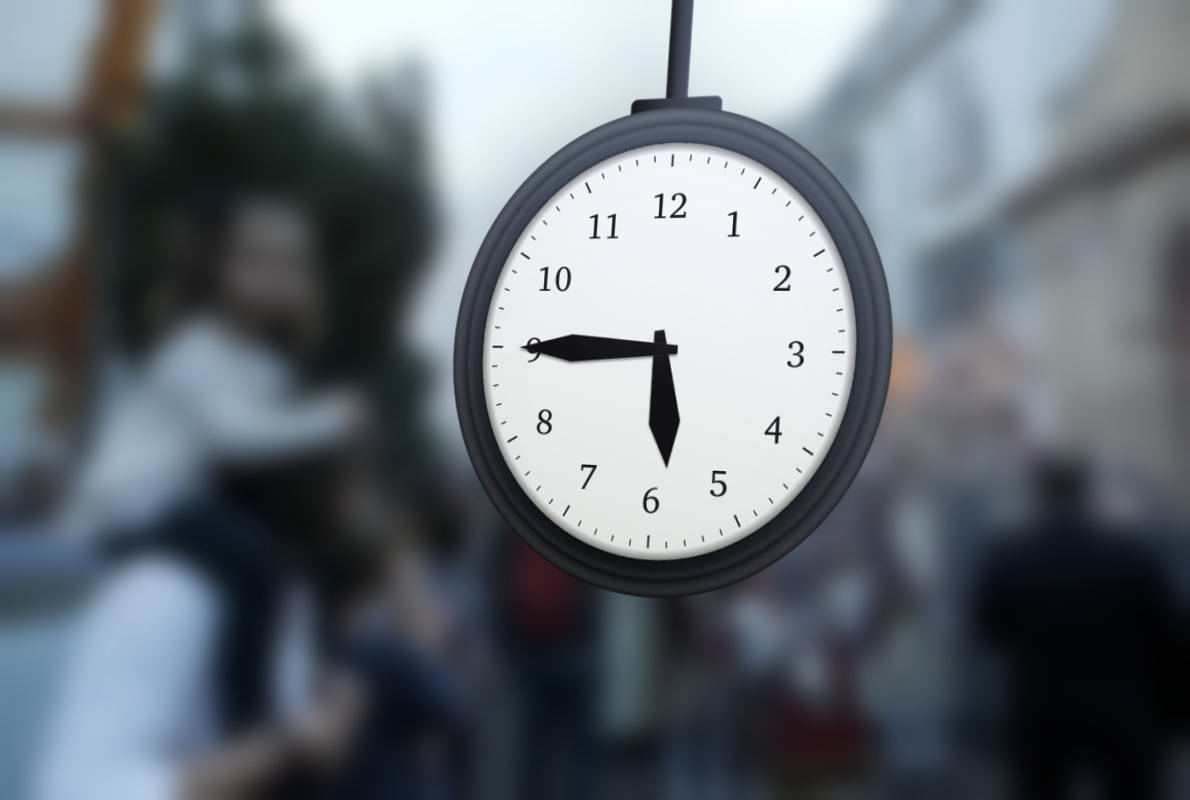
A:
5.45
